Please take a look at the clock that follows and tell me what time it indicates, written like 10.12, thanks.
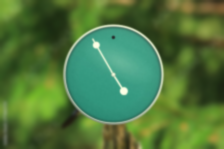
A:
4.55
